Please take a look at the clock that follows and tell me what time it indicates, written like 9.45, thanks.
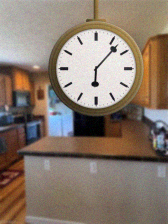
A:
6.07
